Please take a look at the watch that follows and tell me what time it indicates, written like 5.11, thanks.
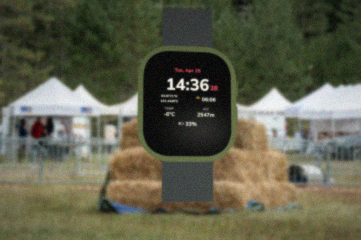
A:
14.36
